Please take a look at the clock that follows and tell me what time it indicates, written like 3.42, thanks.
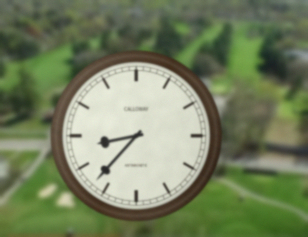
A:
8.37
